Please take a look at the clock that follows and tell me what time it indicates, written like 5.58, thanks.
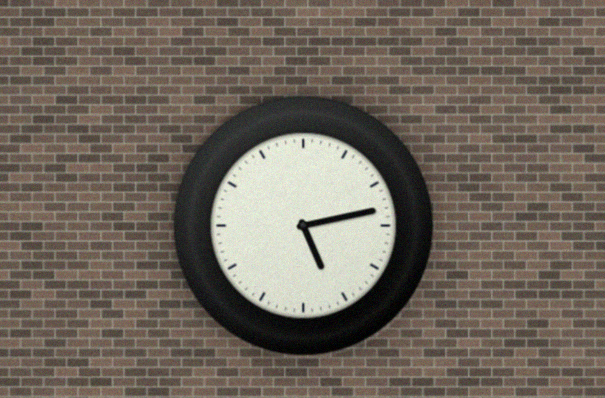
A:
5.13
